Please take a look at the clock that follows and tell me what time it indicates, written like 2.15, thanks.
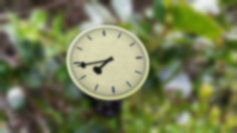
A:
7.44
